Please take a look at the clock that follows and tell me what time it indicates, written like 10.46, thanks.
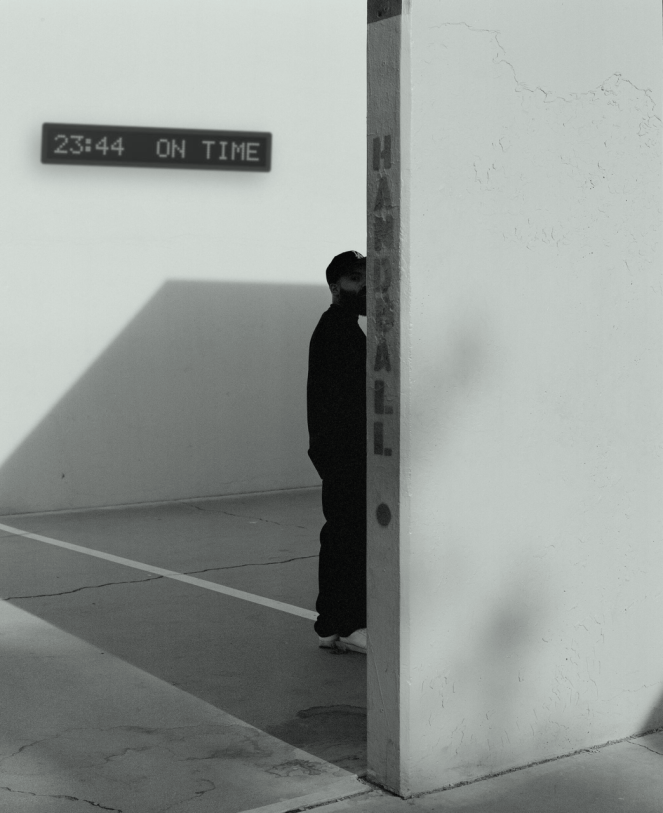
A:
23.44
